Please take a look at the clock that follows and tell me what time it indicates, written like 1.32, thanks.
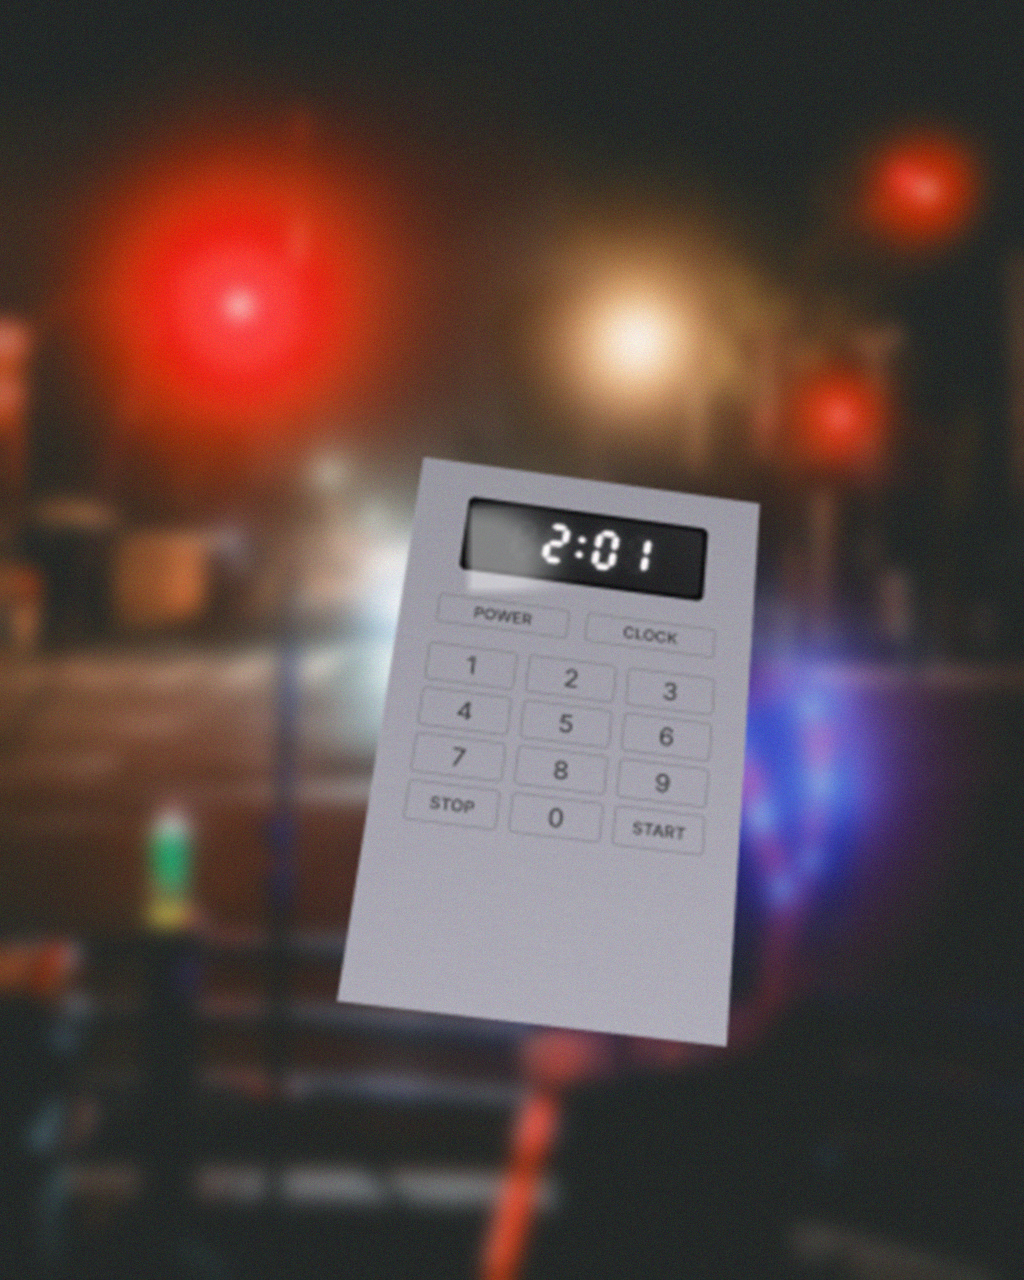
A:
2.01
